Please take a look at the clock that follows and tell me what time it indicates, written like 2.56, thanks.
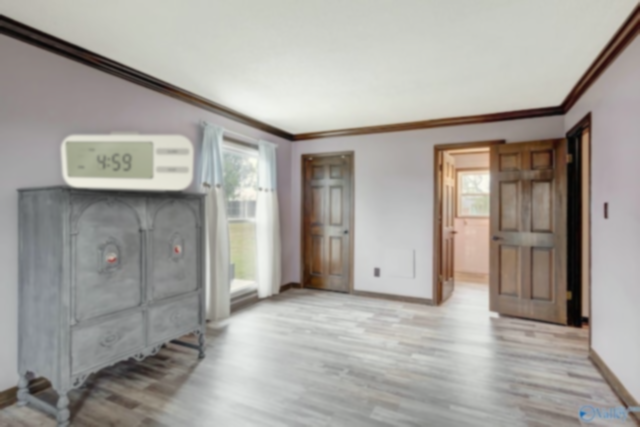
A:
4.59
